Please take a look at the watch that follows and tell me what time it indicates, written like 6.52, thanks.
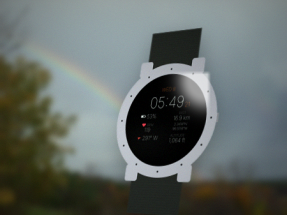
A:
5.49
